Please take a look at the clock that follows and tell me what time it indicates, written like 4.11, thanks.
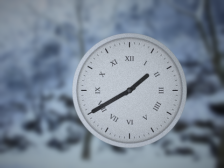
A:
1.40
